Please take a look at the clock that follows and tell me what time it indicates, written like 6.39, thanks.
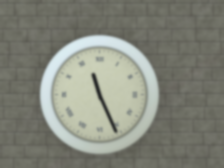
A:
11.26
